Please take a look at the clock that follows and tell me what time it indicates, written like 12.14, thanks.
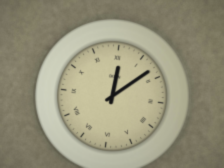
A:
12.08
